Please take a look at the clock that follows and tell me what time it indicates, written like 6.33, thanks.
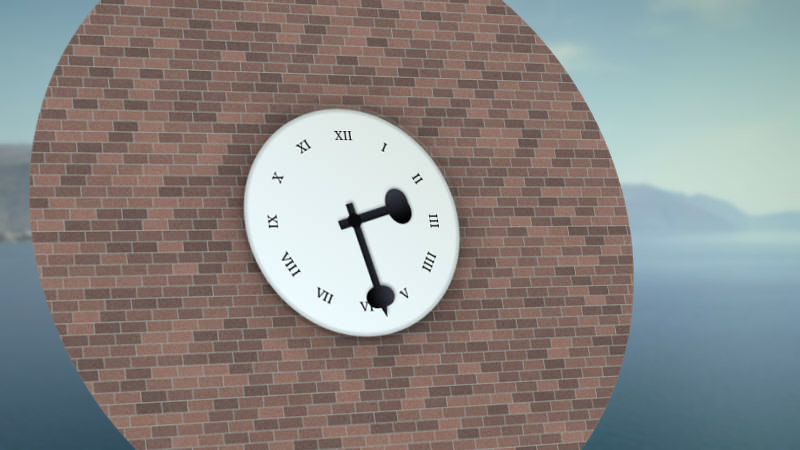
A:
2.28
